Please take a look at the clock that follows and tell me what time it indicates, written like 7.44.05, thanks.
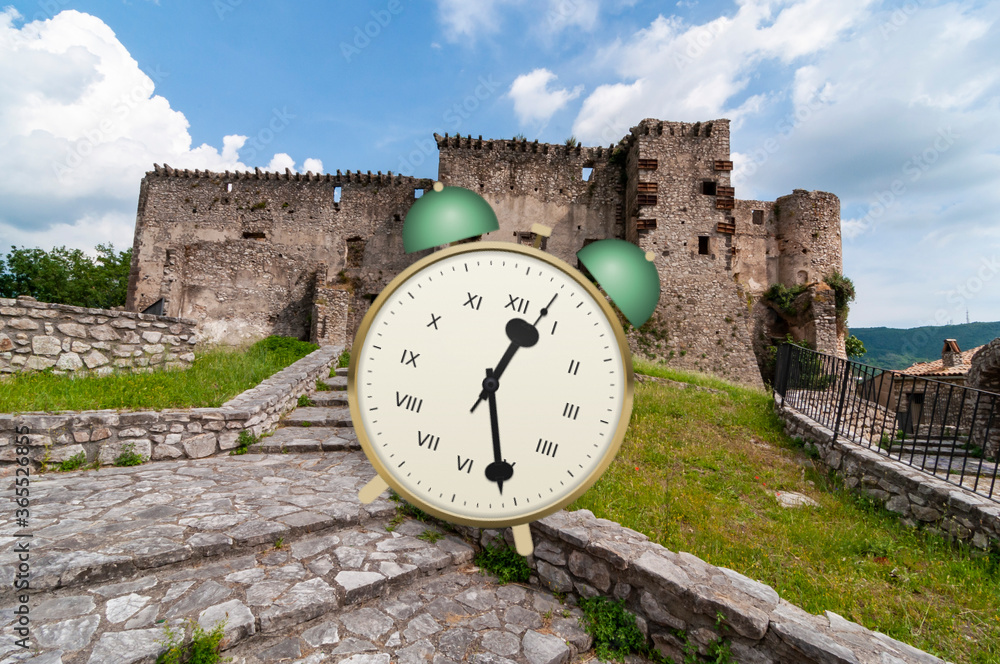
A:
12.26.03
